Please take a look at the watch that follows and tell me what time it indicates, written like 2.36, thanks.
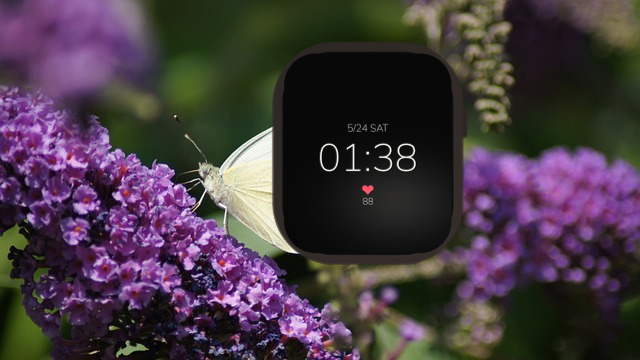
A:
1.38
